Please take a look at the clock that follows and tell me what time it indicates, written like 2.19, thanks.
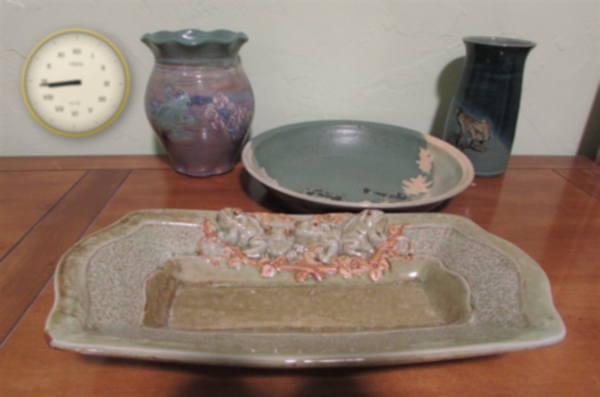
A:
8.44
